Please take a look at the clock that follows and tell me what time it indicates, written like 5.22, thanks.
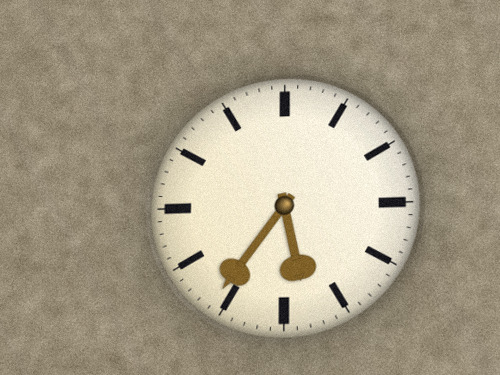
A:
5.36
